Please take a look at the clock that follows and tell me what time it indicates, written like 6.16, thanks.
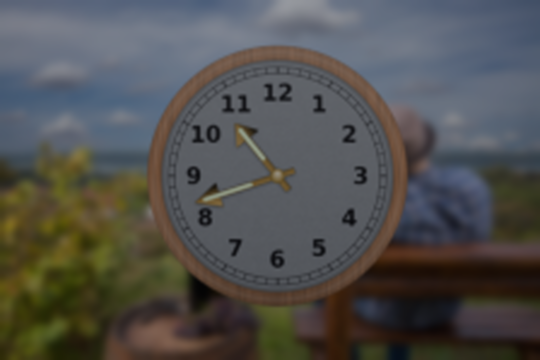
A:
10.42
